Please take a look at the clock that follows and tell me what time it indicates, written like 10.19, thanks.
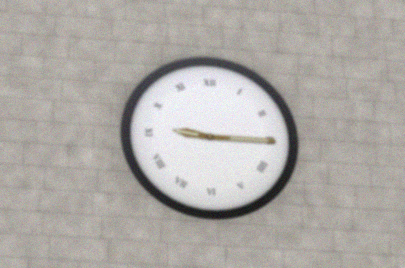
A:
9.15
